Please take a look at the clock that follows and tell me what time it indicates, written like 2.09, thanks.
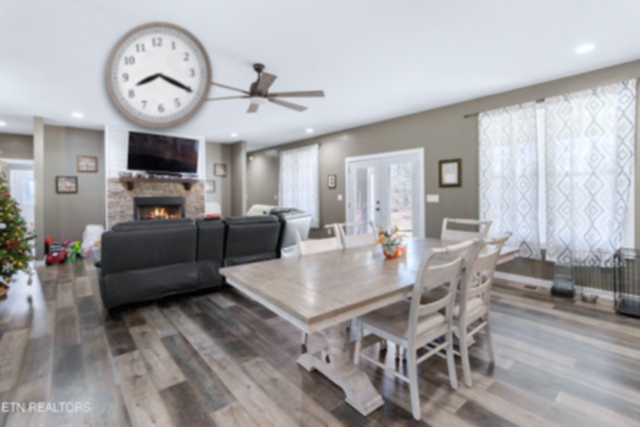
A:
8.20
